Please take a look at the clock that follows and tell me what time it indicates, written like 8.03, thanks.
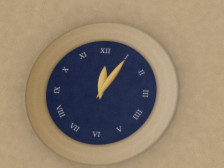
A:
12.05
